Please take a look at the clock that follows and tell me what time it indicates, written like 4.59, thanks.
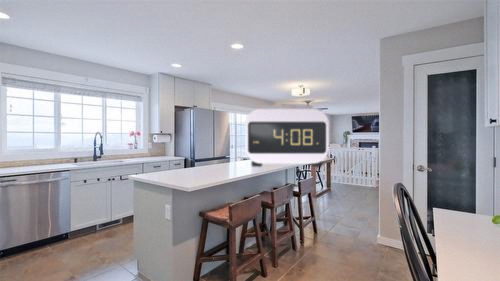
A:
4.08
